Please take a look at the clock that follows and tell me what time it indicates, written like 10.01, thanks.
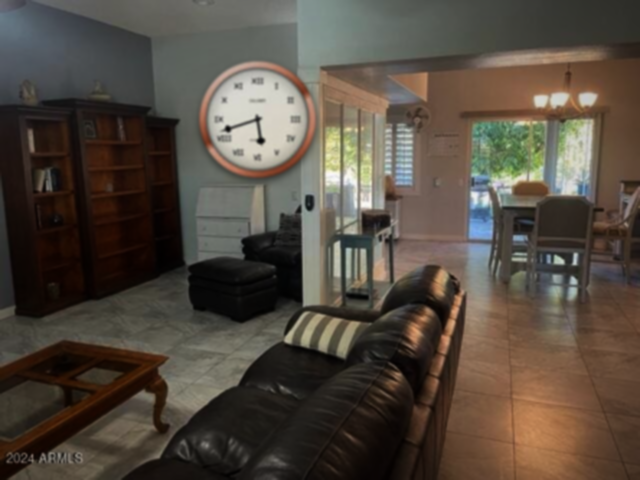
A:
5.42
